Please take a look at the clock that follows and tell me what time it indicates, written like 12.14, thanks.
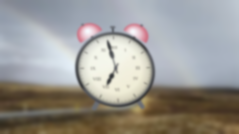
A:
6.58
